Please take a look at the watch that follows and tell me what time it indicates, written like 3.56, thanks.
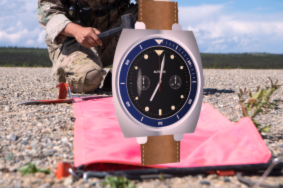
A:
7.02
